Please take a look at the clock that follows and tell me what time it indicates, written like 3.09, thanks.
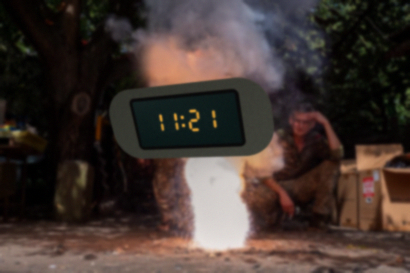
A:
11.21
